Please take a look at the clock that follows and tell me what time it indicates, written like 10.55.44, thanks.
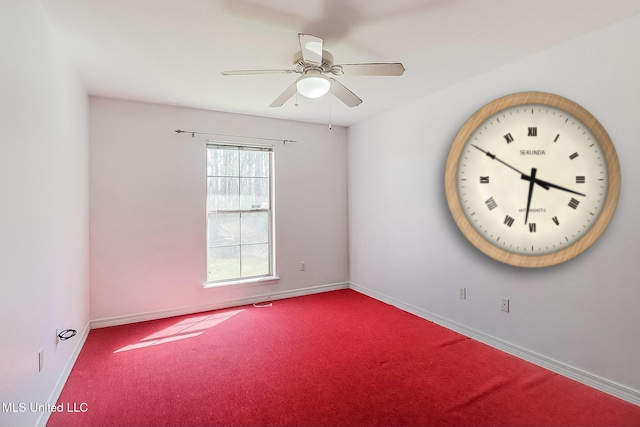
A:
6.17.50
